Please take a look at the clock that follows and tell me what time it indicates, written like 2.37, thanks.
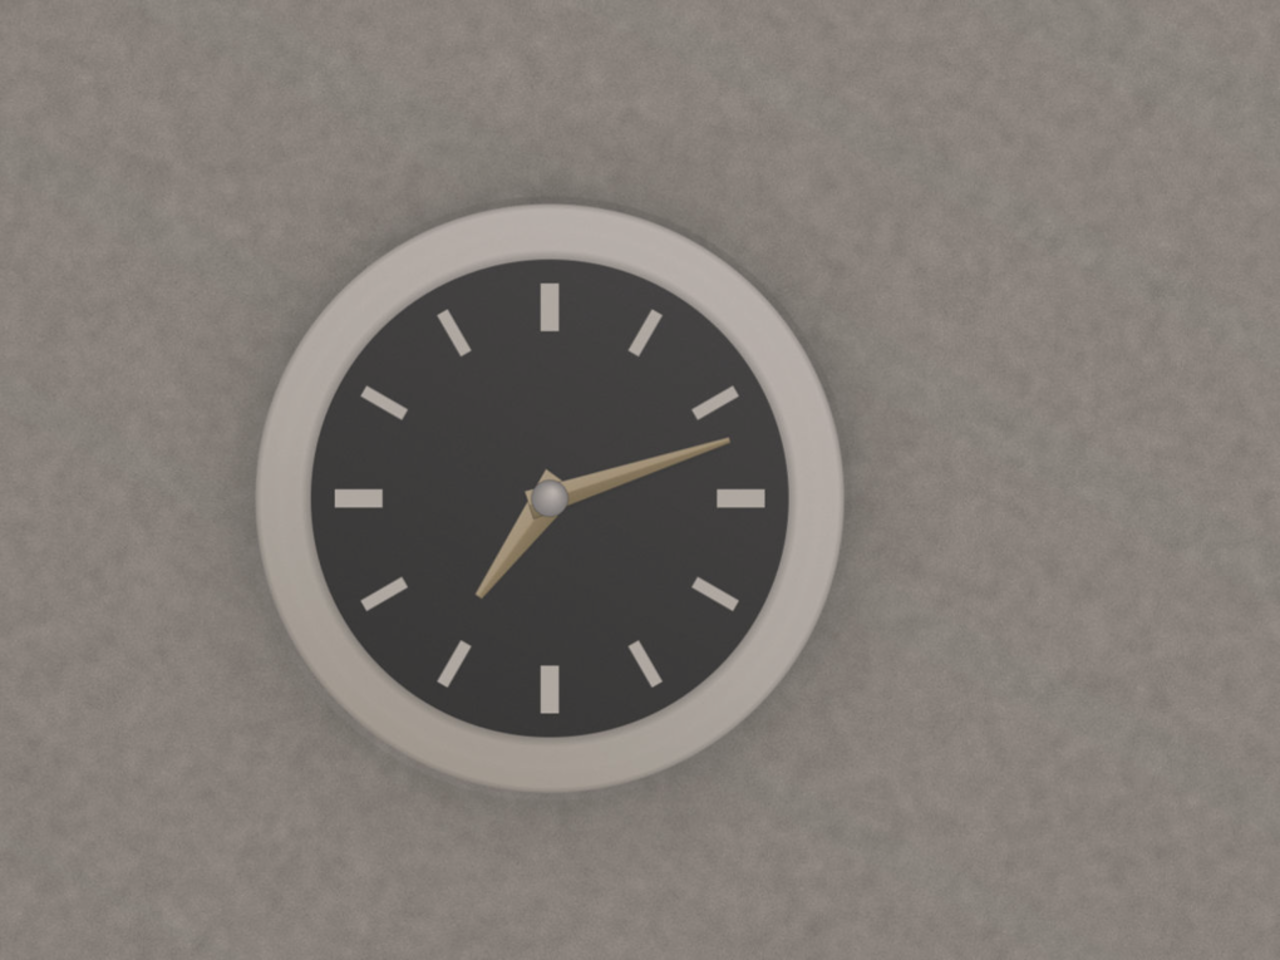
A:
7.12
